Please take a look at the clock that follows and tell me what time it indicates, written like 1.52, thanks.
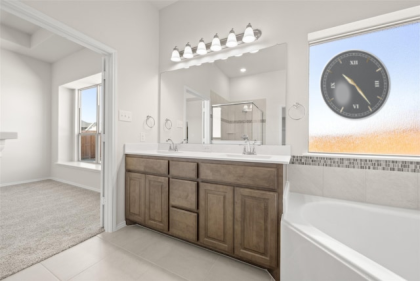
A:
10.24
